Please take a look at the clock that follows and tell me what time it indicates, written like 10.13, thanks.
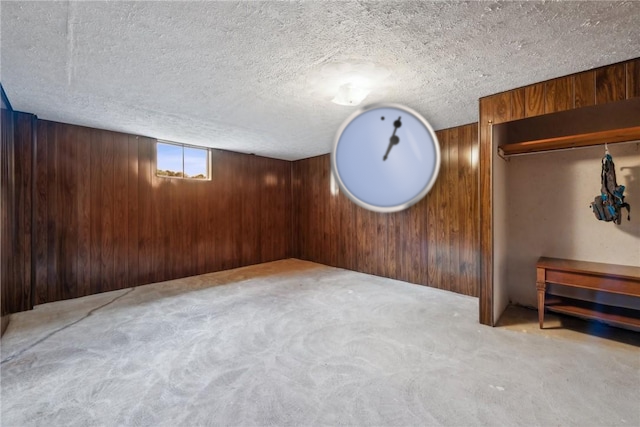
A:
1.04
